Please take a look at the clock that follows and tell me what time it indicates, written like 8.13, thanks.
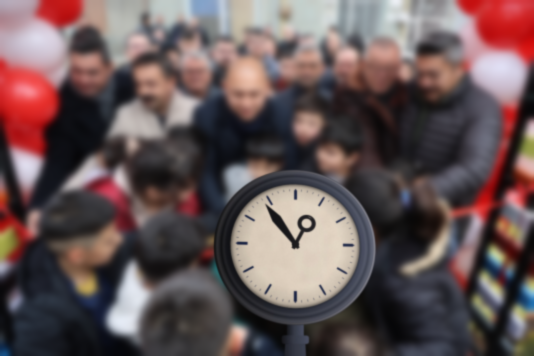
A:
12.54
